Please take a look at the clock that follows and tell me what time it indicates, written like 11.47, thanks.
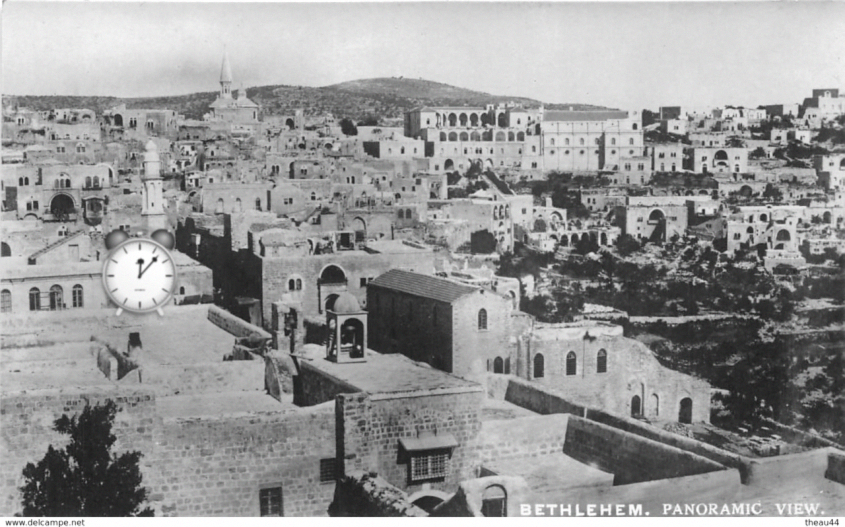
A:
12.07
